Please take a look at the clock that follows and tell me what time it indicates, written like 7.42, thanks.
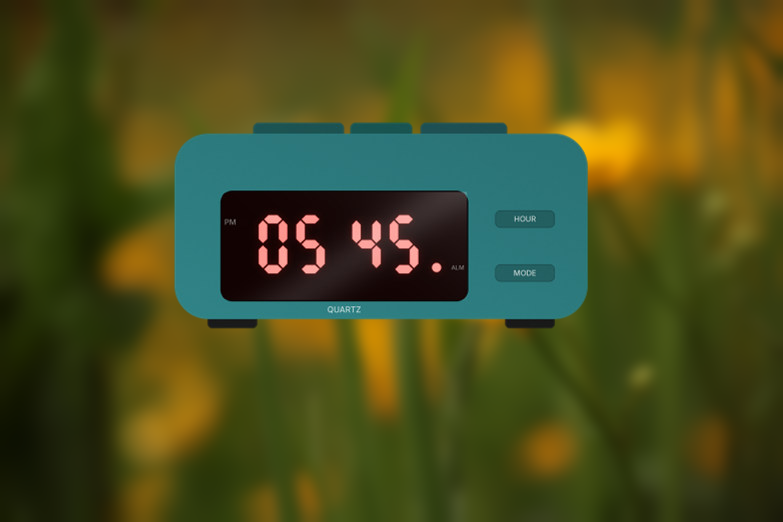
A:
5.45
